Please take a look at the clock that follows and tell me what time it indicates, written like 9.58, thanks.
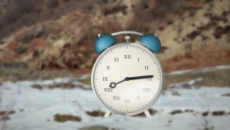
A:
8.14
